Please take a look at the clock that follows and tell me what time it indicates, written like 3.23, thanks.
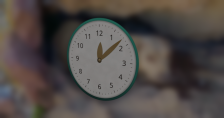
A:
12.08
